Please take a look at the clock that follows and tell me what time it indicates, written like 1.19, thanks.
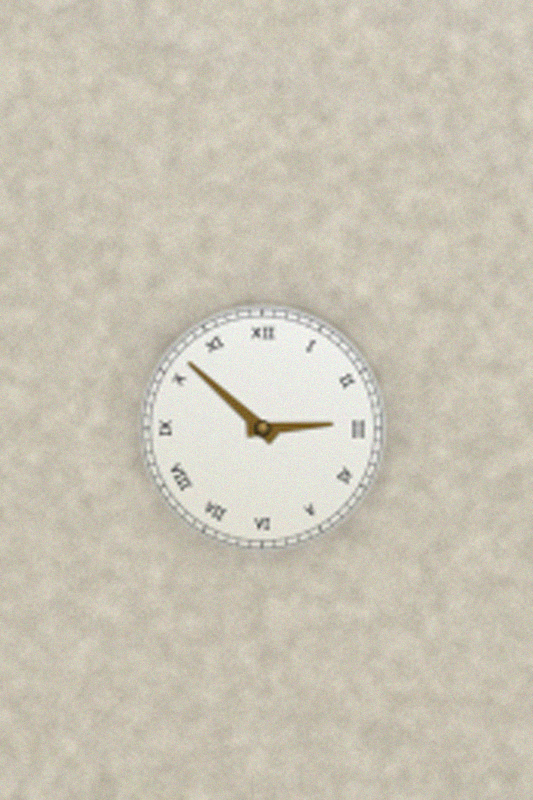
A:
2.52
